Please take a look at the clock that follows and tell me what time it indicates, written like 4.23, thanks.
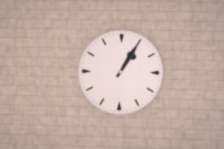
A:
1.05
